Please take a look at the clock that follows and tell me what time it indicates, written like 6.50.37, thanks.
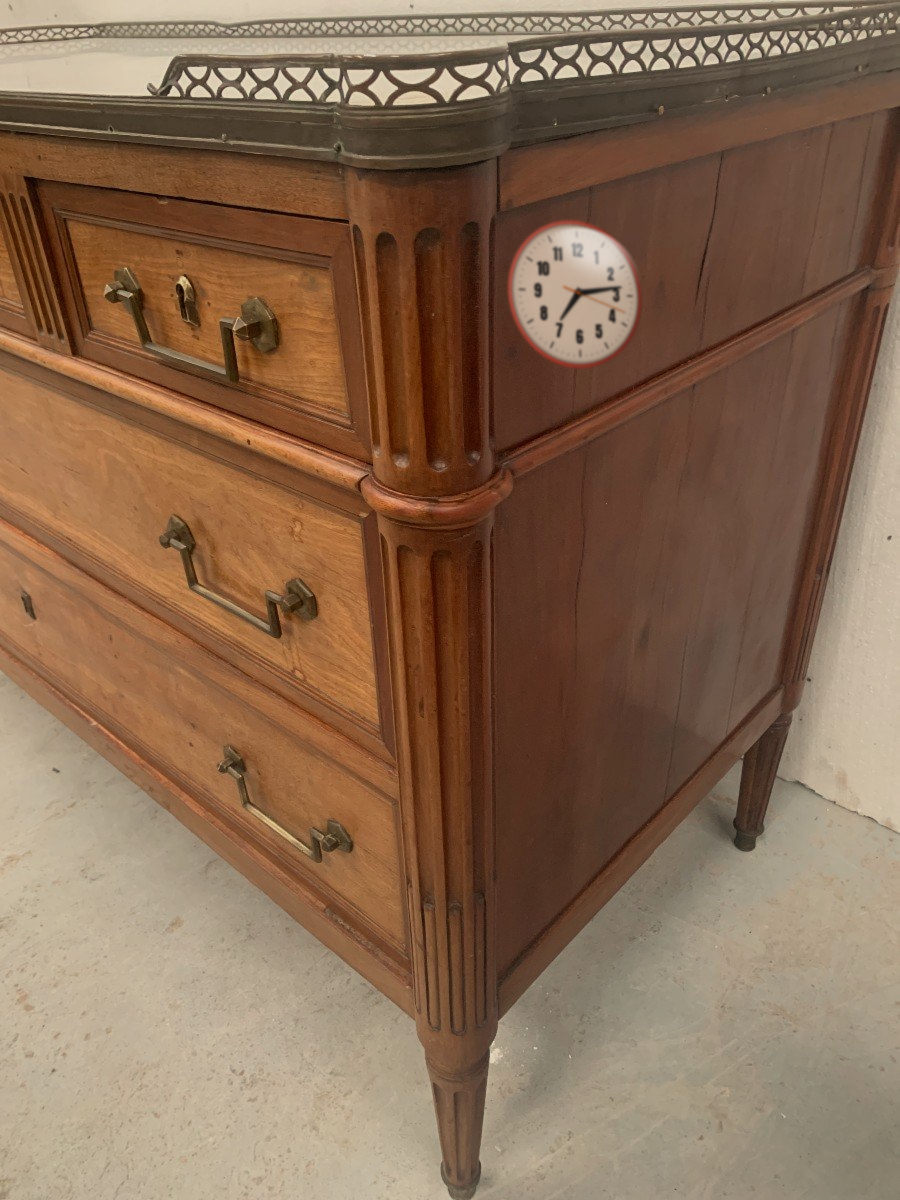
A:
7.13.18
